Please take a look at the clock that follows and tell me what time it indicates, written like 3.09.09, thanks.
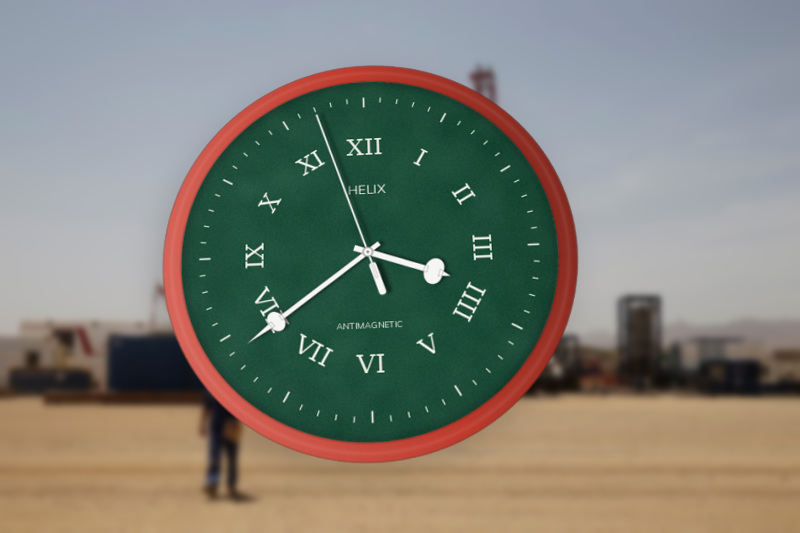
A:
3.38.57
